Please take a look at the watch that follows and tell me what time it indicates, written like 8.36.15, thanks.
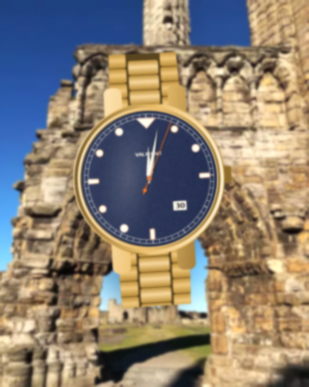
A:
12.02.04
